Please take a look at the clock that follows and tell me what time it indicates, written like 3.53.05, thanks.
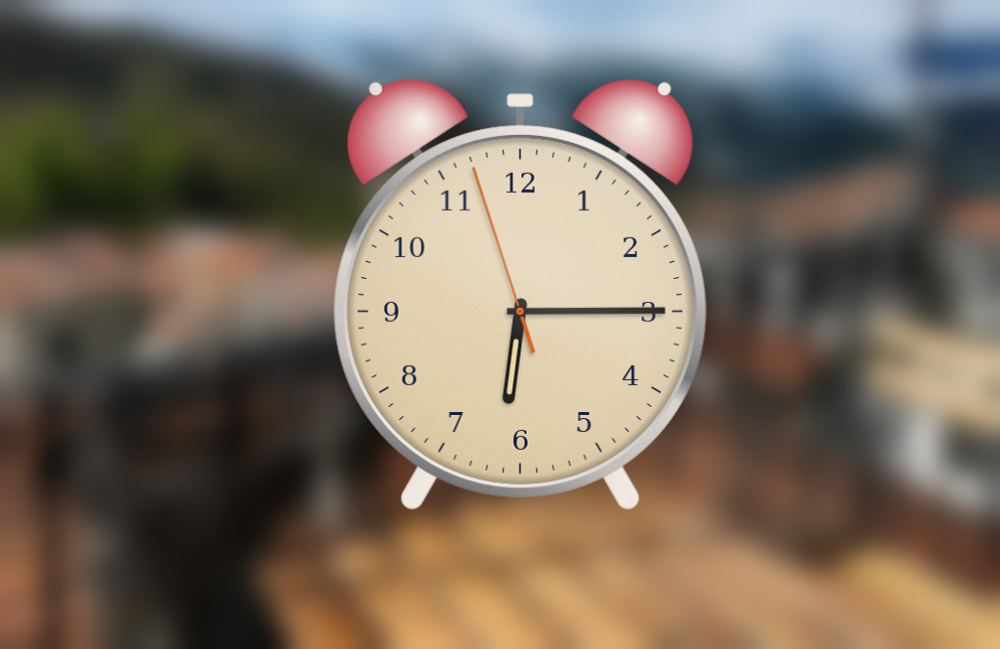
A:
6.14.57
